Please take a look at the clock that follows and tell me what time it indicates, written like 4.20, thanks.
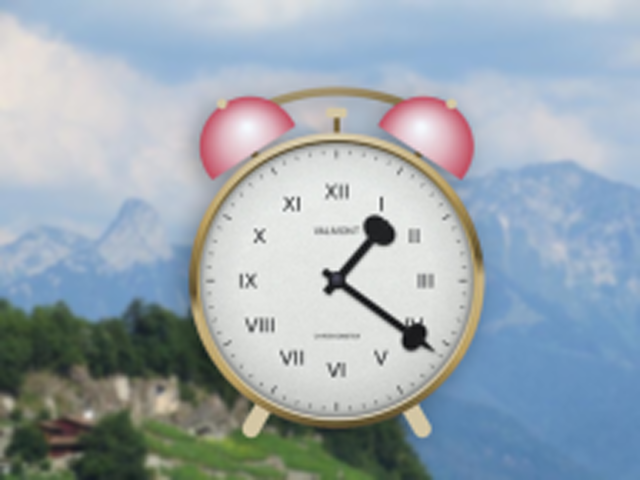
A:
1.21
